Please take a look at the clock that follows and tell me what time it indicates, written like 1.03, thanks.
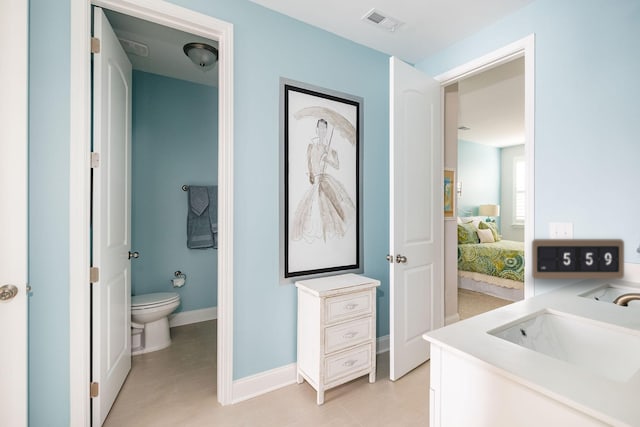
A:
5.59
